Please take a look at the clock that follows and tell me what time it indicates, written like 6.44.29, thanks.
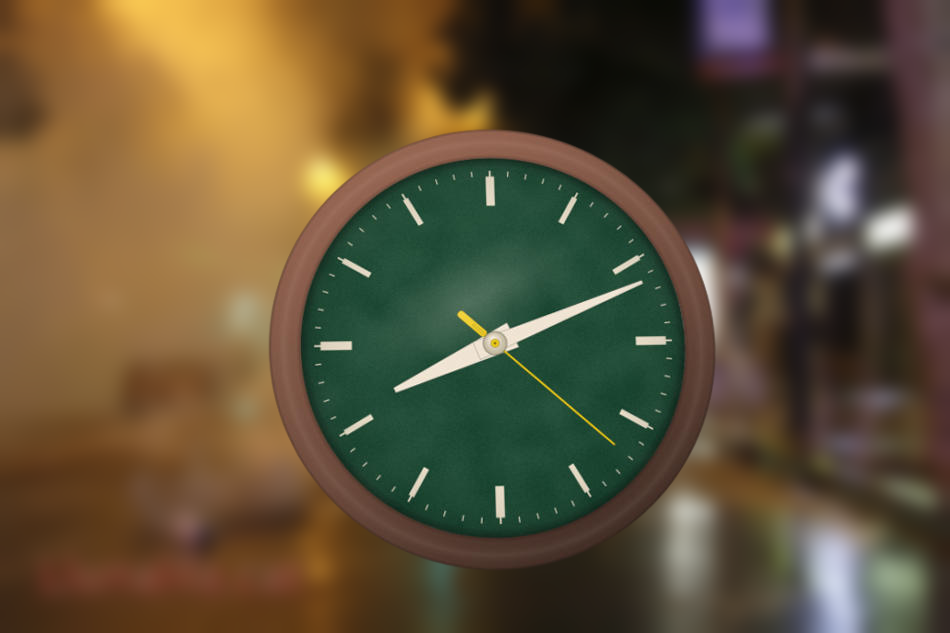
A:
8.11.22
